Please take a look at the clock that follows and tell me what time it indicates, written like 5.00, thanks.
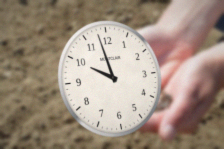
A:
9.58
